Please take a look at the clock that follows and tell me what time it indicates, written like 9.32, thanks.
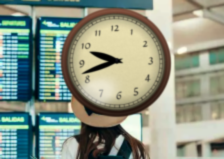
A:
9.42
